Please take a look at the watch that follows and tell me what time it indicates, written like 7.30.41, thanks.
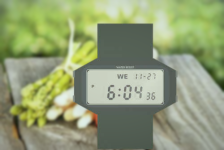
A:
6.04.36
